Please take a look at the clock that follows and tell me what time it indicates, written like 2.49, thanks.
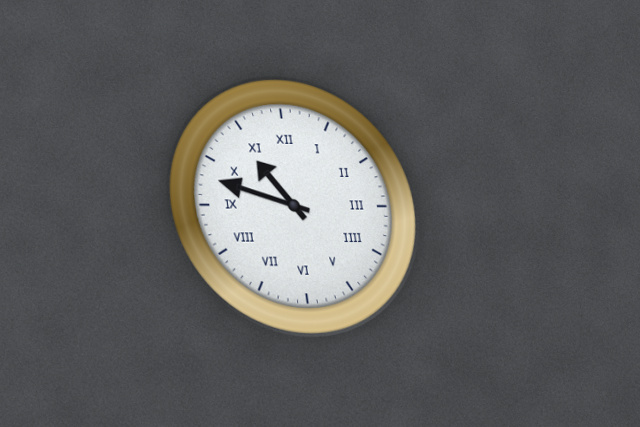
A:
10.48
